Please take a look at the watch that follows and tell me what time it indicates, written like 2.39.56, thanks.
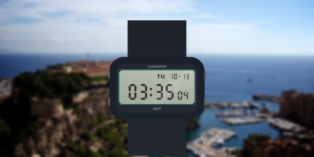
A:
3.35.04
